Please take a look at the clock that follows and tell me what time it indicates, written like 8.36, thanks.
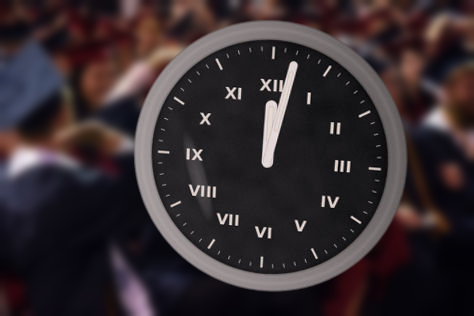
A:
12.02
